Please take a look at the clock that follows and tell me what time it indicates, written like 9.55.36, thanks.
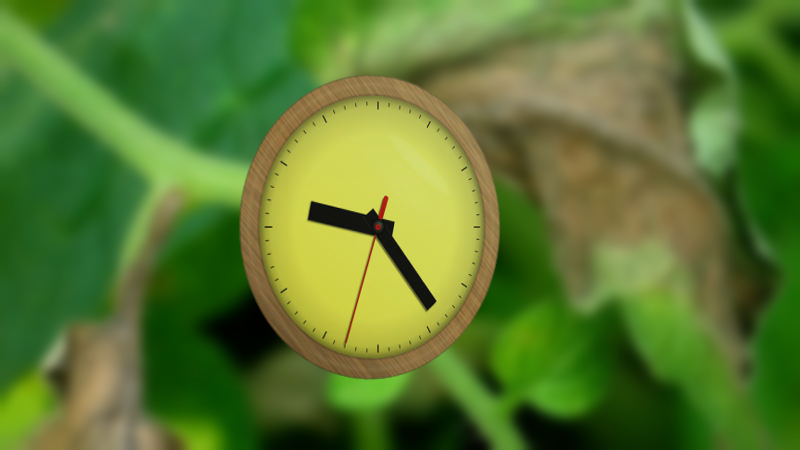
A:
9.23.33
